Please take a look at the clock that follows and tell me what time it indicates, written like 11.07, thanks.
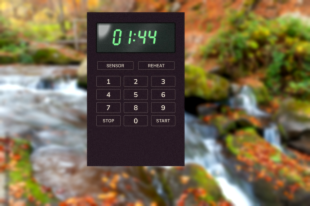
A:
1.44
